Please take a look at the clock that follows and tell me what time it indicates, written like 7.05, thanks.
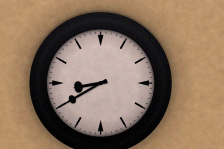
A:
8.40
